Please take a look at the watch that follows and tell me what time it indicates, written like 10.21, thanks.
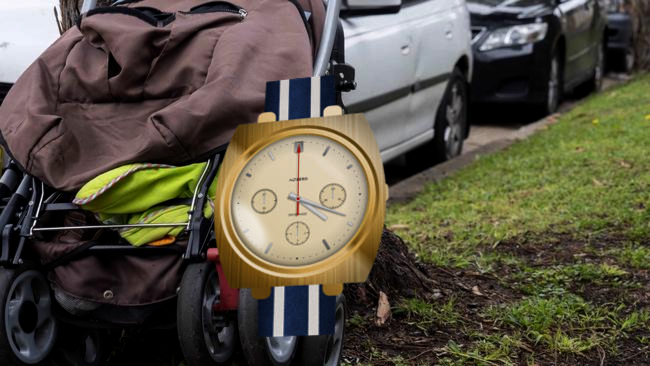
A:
4.19
